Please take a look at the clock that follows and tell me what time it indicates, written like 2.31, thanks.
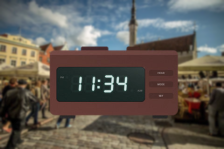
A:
11.34
